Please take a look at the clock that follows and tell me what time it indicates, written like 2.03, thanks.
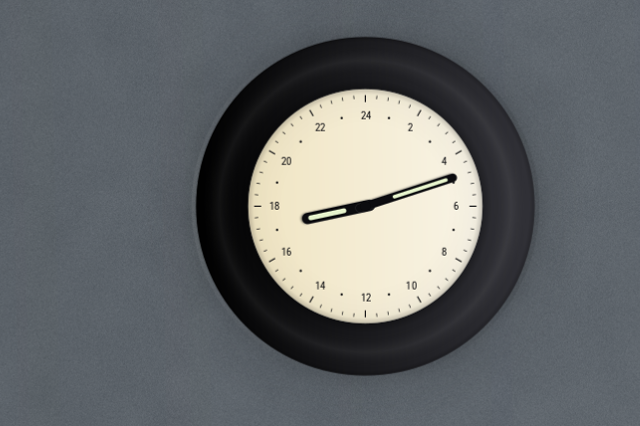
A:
17.12
